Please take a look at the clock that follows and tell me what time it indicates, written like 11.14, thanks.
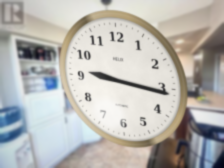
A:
9.16
